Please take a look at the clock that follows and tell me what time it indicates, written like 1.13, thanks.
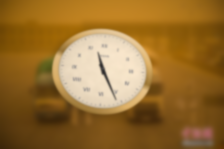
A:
11.26
